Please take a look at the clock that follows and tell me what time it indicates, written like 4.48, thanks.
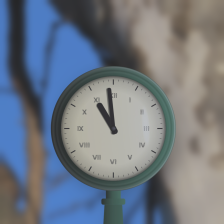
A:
10.59
